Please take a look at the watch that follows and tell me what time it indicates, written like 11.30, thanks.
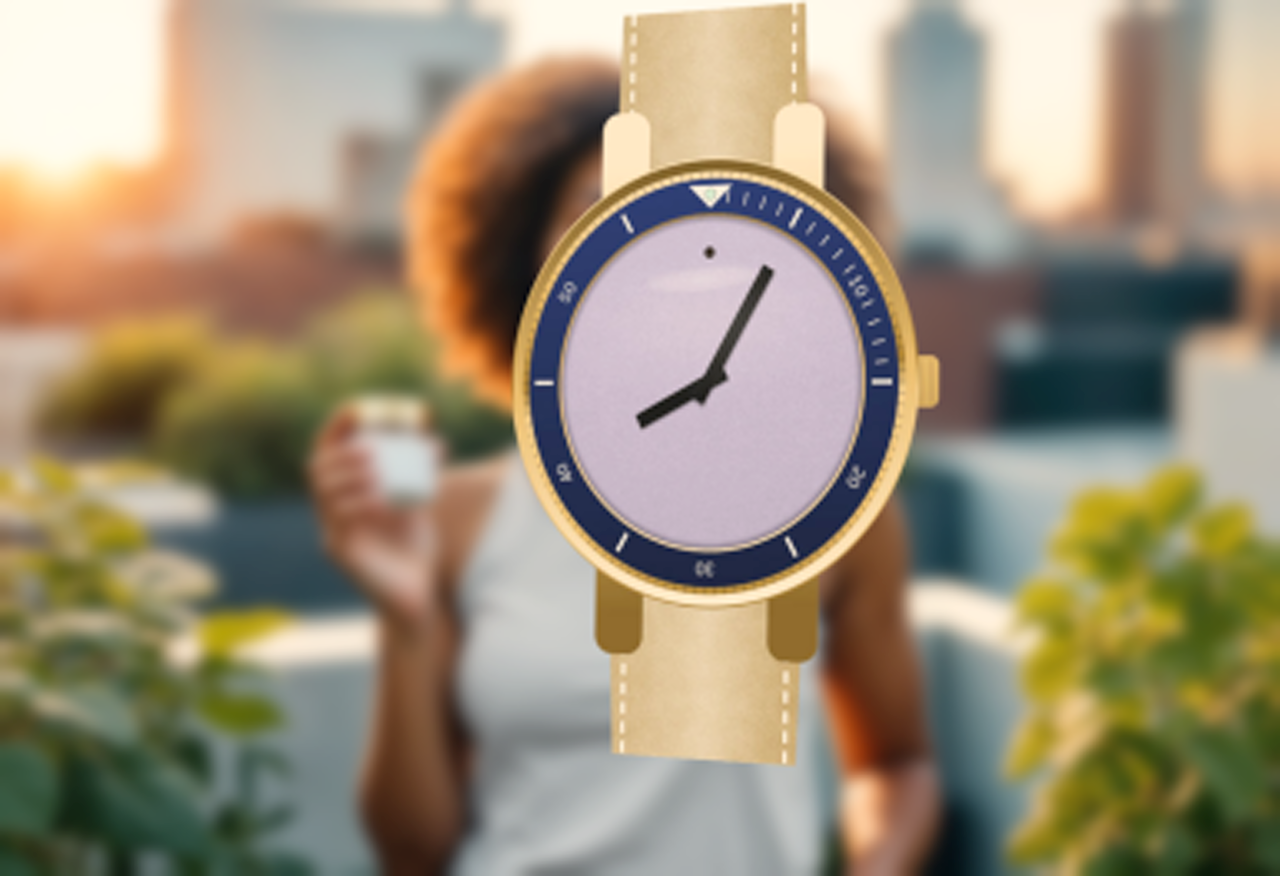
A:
8.05
